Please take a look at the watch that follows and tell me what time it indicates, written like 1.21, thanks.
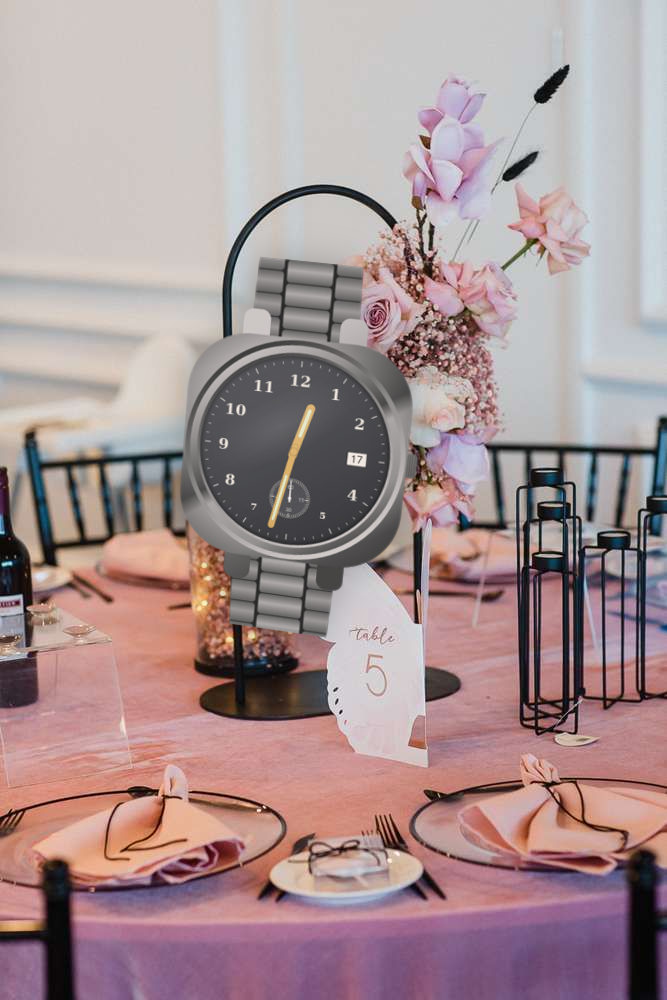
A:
12.32
